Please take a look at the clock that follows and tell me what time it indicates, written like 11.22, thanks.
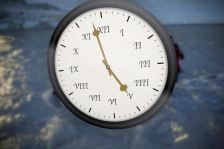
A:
4.58
